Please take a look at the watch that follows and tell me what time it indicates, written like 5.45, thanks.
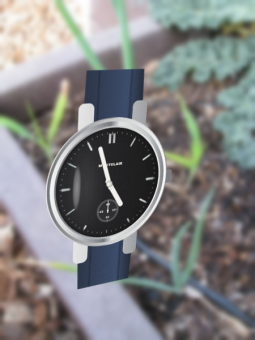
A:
4.57
